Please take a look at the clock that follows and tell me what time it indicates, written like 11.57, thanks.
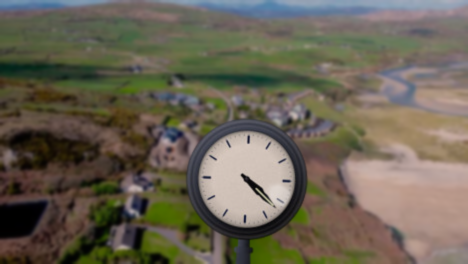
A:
4.22
